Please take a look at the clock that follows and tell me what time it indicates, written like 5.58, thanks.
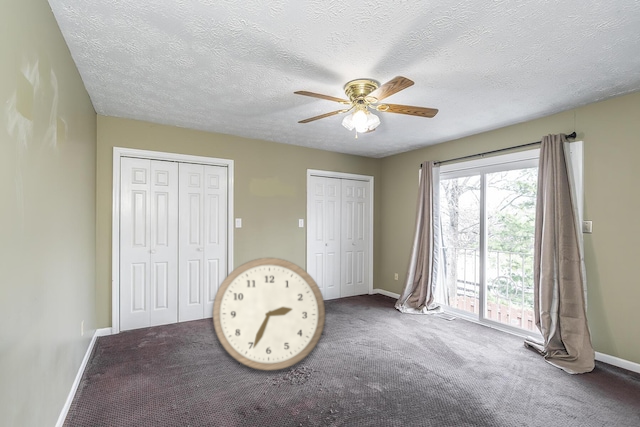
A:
2.34
